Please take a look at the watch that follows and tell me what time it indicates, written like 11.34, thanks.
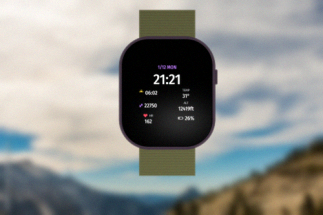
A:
21.21
